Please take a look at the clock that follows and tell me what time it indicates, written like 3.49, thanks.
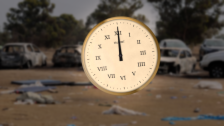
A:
12.00
